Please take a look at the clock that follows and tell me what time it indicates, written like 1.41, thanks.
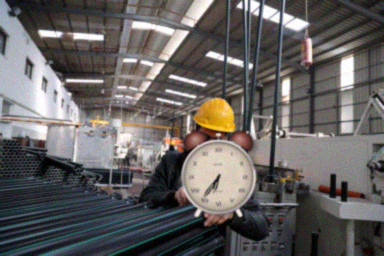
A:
6.36
